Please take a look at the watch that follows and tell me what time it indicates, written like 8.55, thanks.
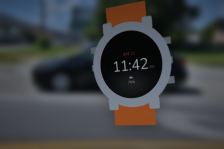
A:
11.42
